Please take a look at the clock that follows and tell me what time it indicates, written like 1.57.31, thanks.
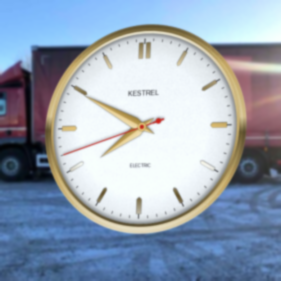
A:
7.49.42
